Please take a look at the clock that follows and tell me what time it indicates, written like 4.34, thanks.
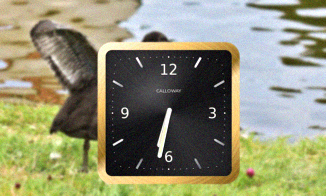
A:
6.32
